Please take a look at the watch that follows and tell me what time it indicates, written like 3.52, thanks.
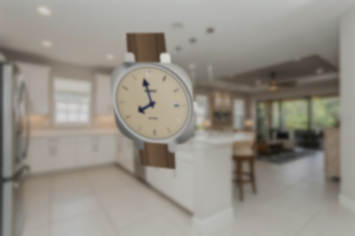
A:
7.58
